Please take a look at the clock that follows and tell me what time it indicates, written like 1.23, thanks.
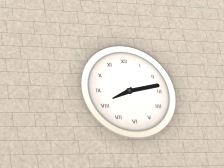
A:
8.13
